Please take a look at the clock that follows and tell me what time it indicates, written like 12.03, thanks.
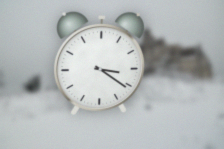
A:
3.21
